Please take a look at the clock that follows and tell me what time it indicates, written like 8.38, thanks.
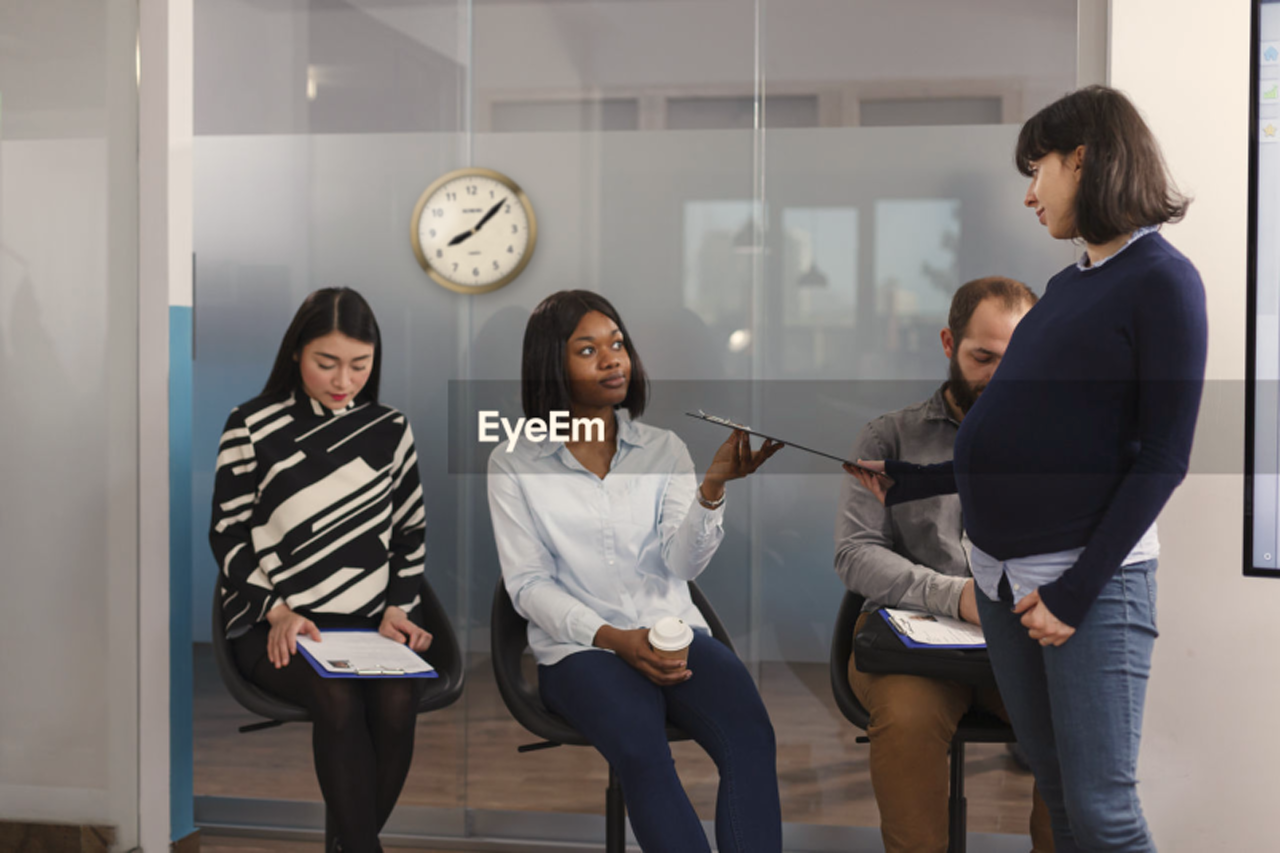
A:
8.08
